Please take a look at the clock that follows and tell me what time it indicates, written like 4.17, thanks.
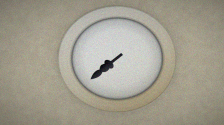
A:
7.38
